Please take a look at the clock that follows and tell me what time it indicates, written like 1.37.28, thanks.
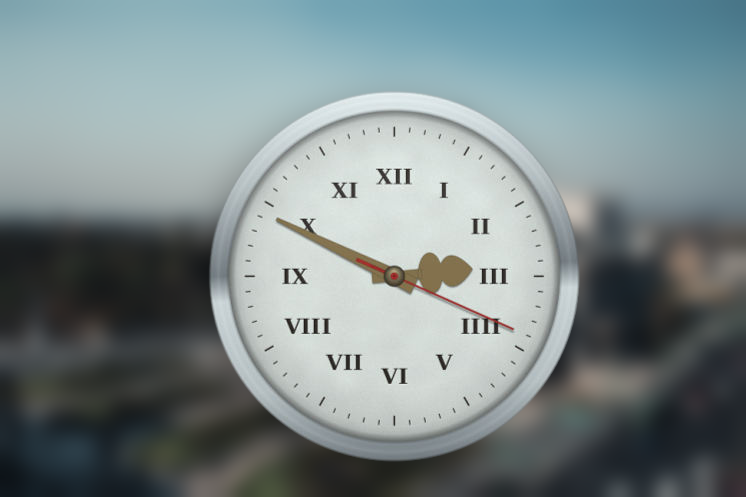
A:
2.49.19
